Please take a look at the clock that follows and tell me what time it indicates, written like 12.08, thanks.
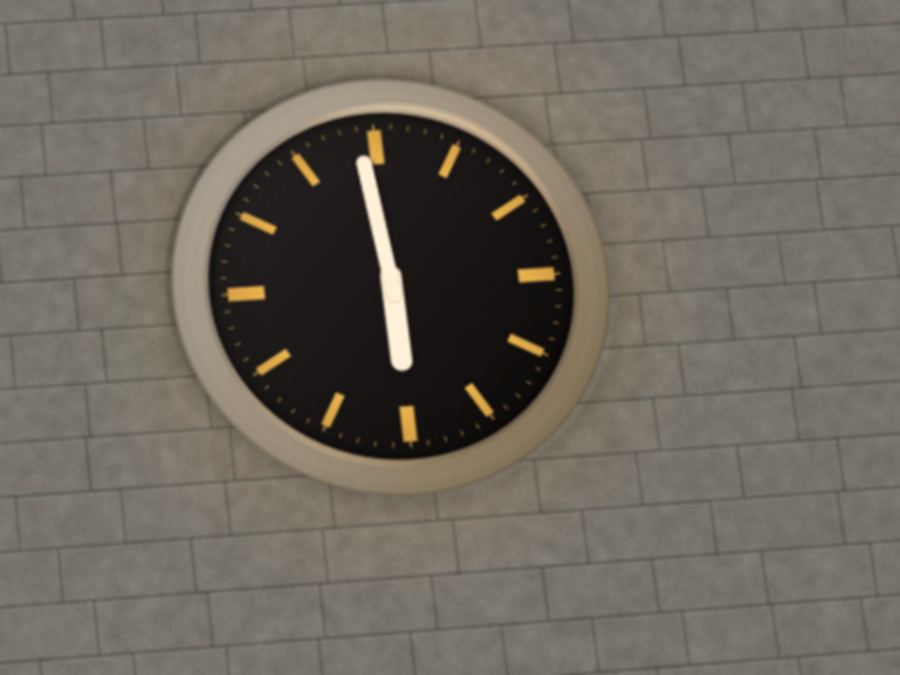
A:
5.59
